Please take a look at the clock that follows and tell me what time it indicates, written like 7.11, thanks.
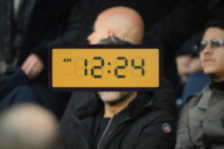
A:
12.24
